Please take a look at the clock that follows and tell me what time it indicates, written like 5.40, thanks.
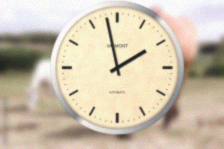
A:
1.58
